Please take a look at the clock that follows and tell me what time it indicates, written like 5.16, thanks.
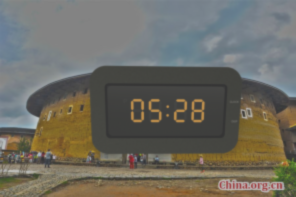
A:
5.28
